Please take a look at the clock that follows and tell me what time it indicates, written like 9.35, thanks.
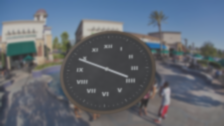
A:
3.49
